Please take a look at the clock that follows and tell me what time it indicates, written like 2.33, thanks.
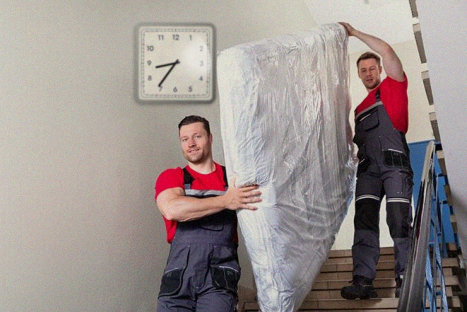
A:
8.36
